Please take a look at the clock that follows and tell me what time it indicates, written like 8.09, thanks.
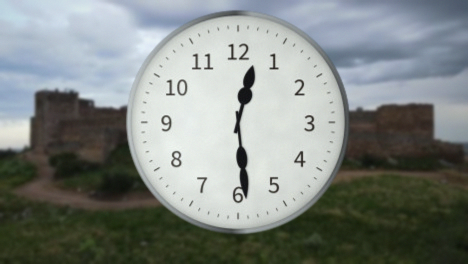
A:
12.29
